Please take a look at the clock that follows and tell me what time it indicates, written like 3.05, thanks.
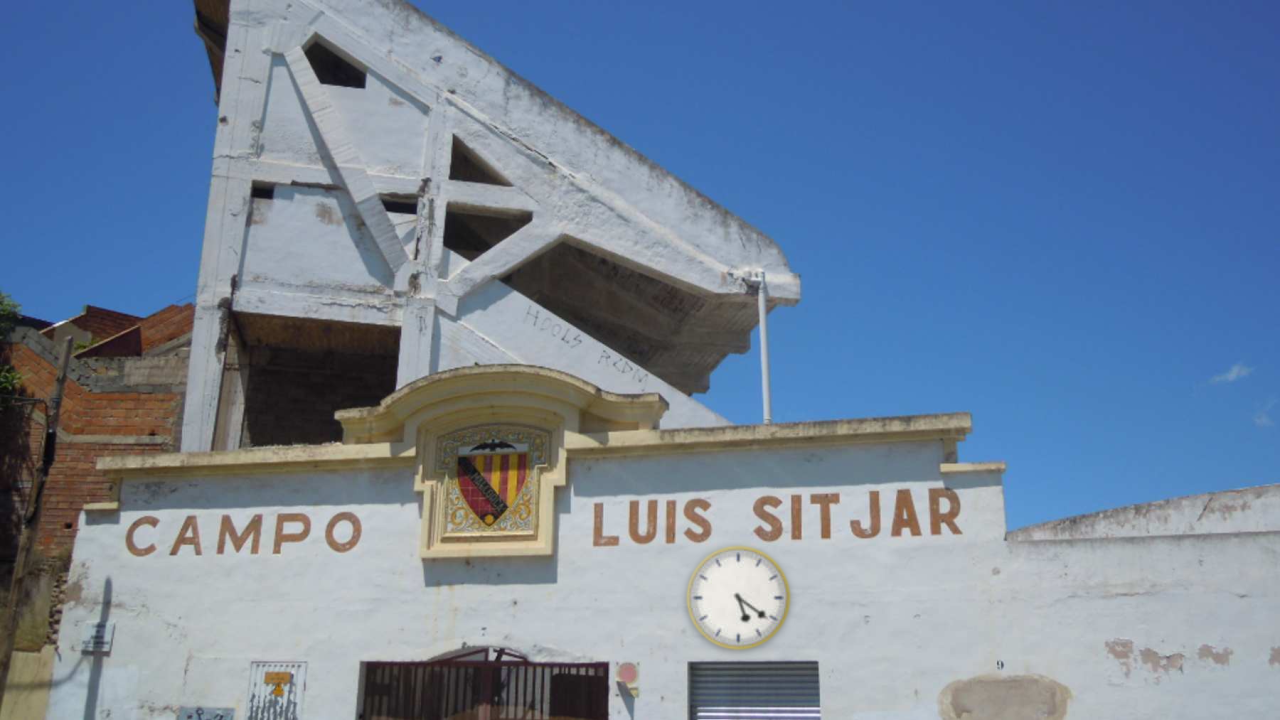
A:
5.21
